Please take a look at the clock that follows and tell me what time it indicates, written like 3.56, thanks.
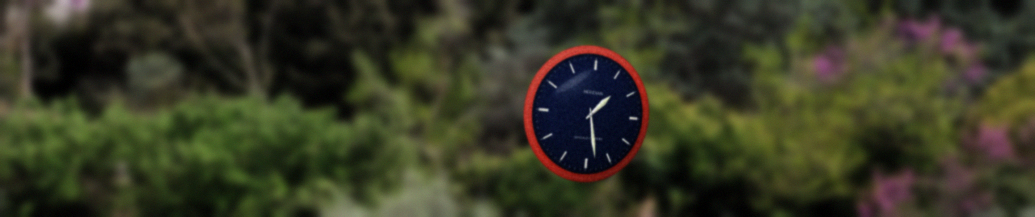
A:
1.28
